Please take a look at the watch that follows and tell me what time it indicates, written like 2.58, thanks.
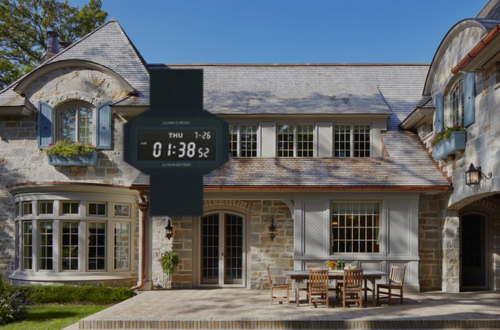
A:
1.38
